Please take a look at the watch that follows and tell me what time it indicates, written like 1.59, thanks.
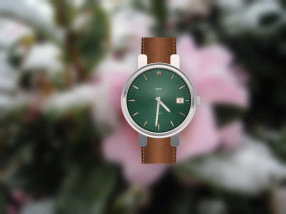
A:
4.31
